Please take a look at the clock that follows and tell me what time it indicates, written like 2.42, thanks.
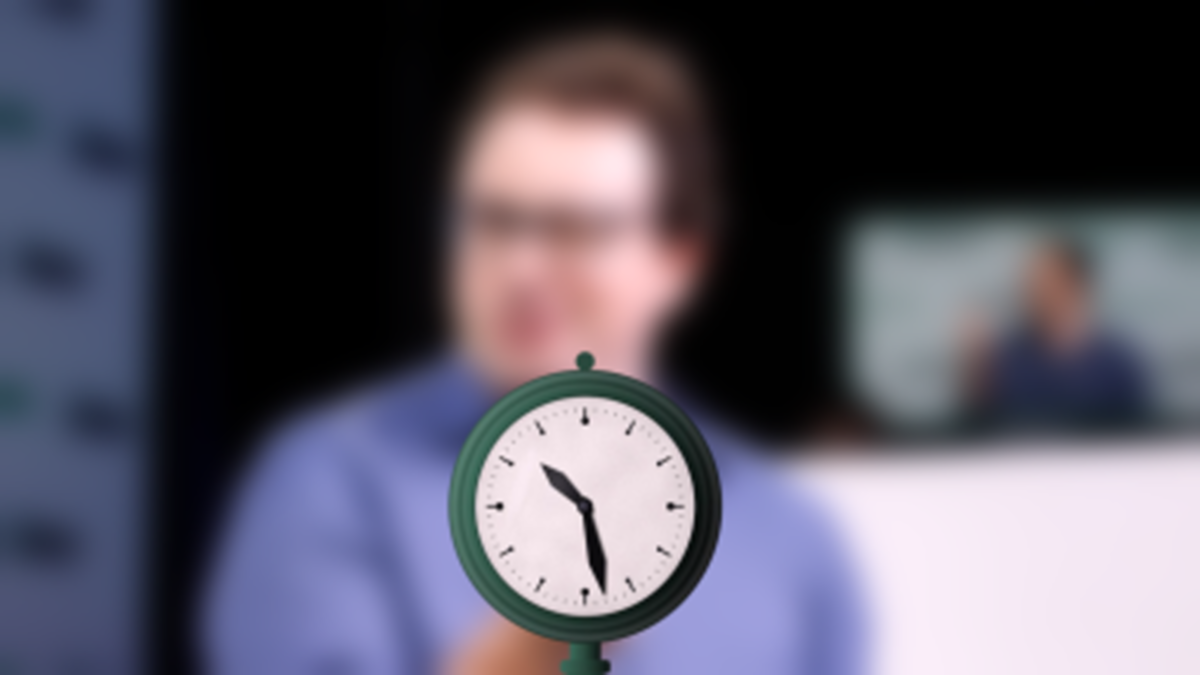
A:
10.28
